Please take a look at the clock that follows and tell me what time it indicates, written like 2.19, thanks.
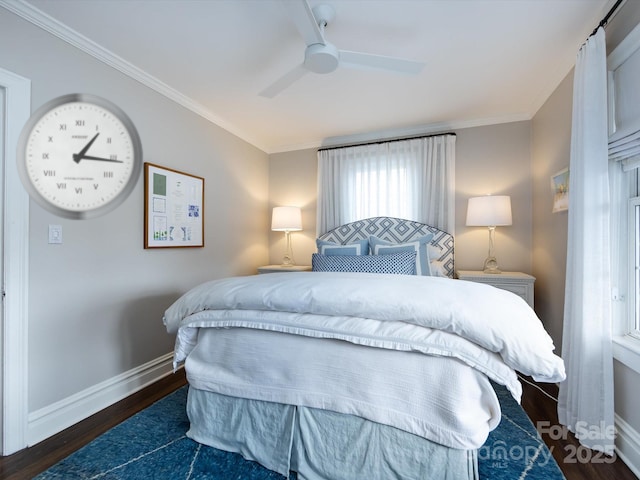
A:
1.16
